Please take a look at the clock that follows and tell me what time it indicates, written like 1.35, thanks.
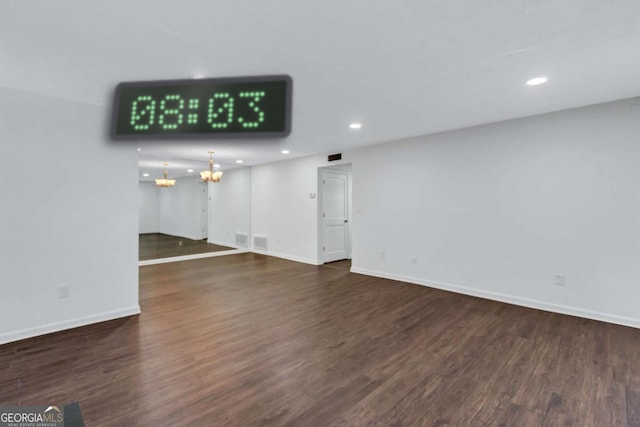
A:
8.03
